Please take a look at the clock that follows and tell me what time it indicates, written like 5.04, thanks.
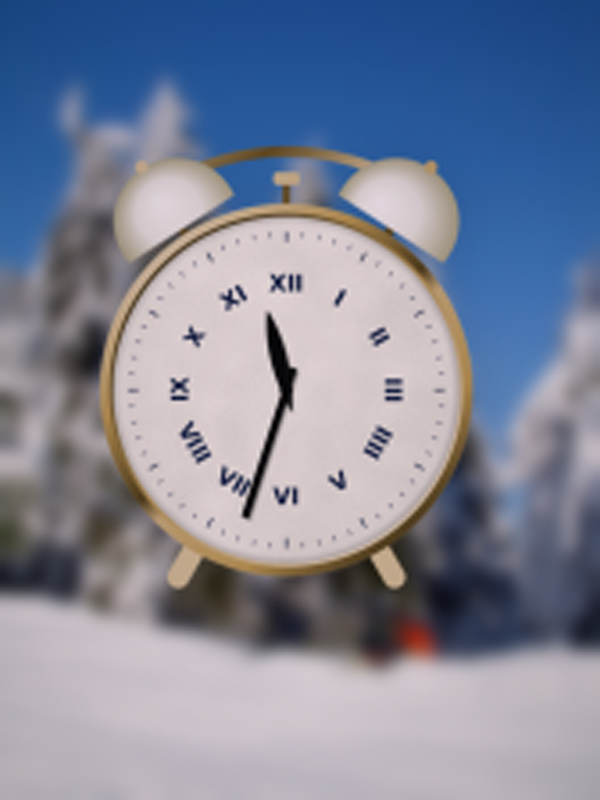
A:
11.33
